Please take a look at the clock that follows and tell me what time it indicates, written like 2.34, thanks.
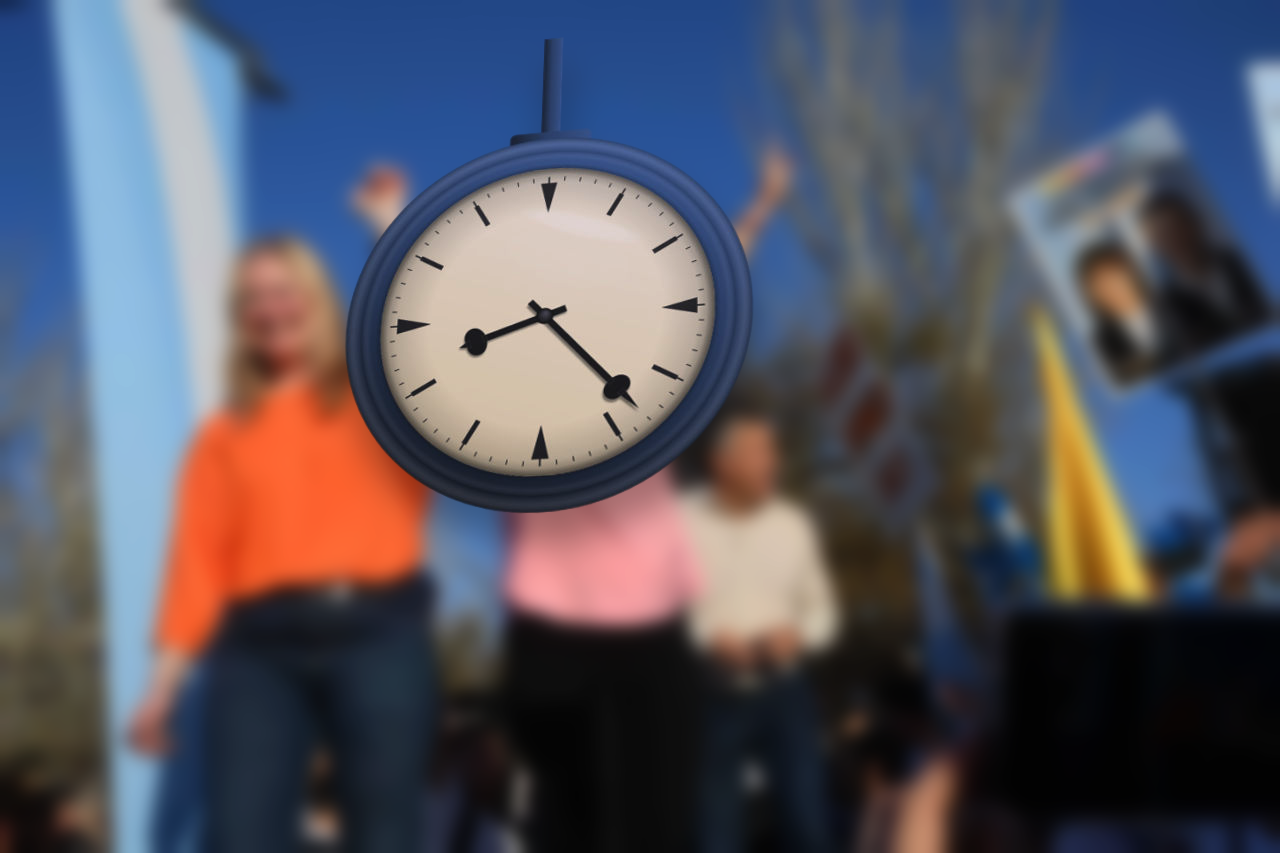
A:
8.23
